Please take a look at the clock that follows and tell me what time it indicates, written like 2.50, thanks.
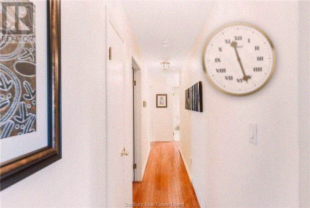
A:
11.27
